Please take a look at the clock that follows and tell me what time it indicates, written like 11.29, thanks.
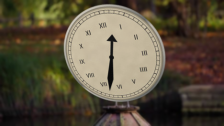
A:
12.33
